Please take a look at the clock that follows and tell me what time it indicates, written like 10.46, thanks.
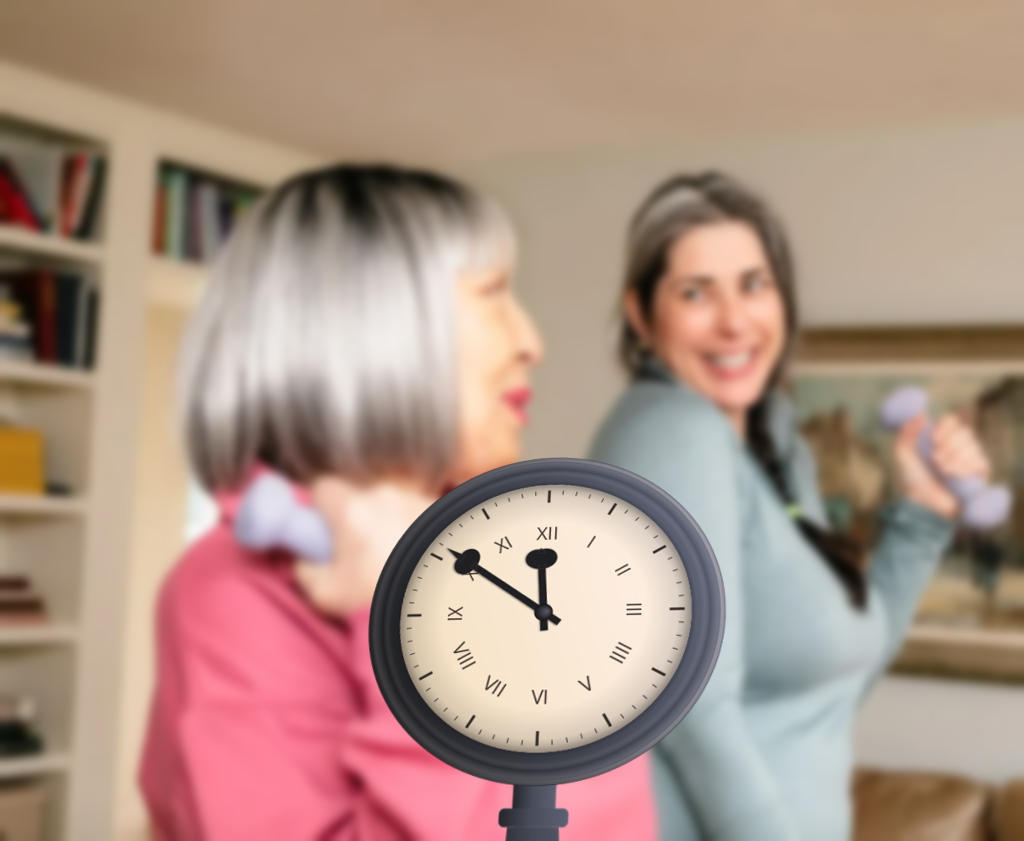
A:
11.51
